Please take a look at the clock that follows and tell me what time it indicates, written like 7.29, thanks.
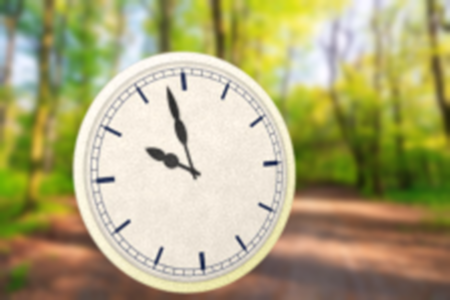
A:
9.58
